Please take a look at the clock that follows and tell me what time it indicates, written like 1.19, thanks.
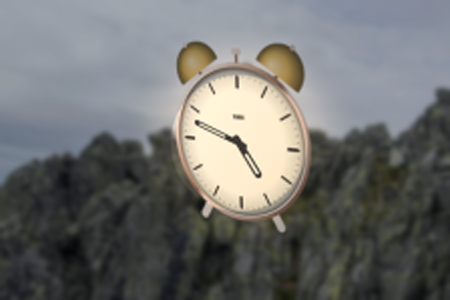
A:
4.48
